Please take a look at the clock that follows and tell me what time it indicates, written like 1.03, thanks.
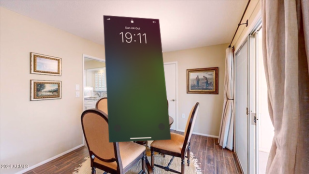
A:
19.11
